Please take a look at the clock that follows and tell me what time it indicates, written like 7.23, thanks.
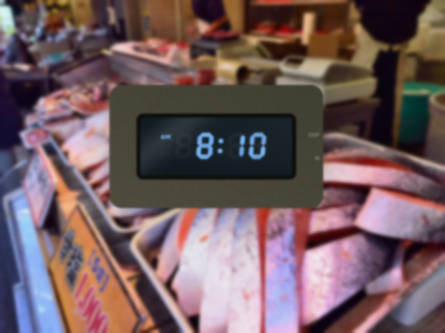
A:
8.10
